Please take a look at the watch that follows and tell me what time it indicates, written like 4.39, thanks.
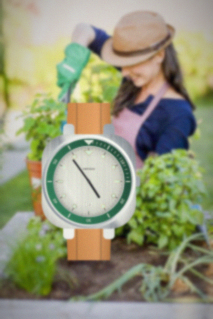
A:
4.54
